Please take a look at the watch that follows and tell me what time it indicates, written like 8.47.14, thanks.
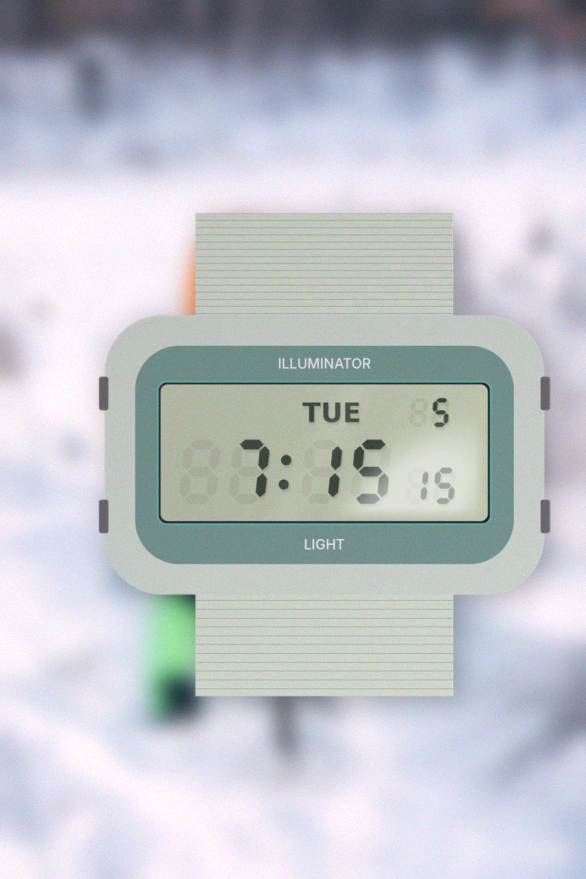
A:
7.15.15
